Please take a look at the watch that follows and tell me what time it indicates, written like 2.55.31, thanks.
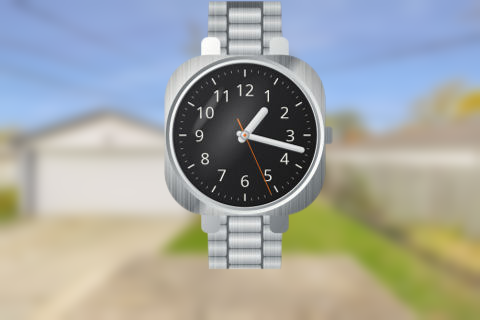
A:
1.17.26
